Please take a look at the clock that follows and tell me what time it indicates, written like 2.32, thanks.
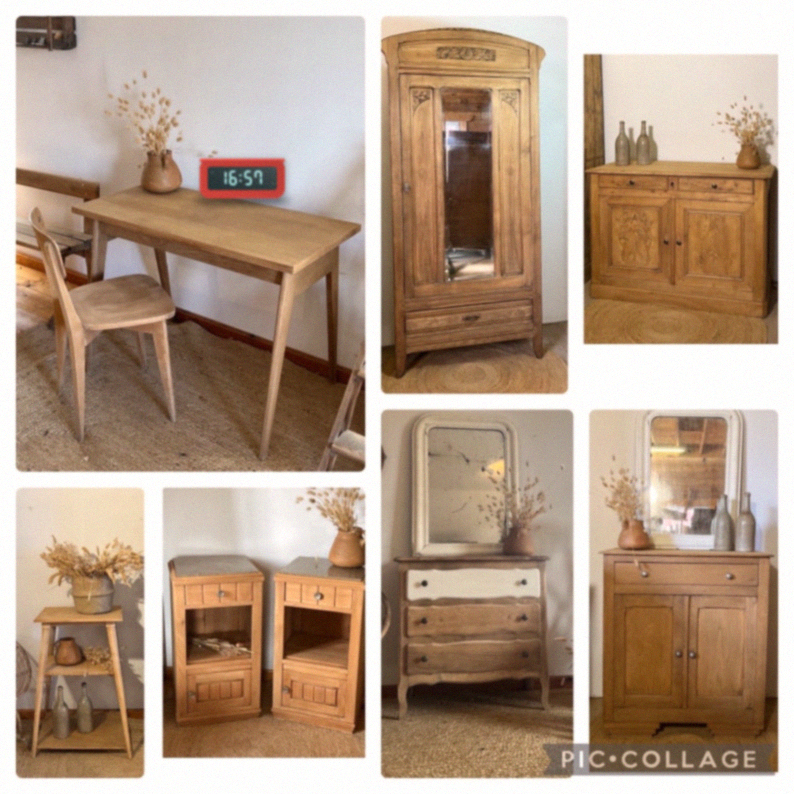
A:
16.57
